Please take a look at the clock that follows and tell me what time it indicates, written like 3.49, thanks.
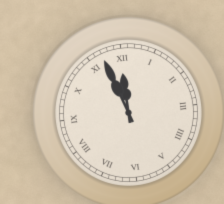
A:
11.57
